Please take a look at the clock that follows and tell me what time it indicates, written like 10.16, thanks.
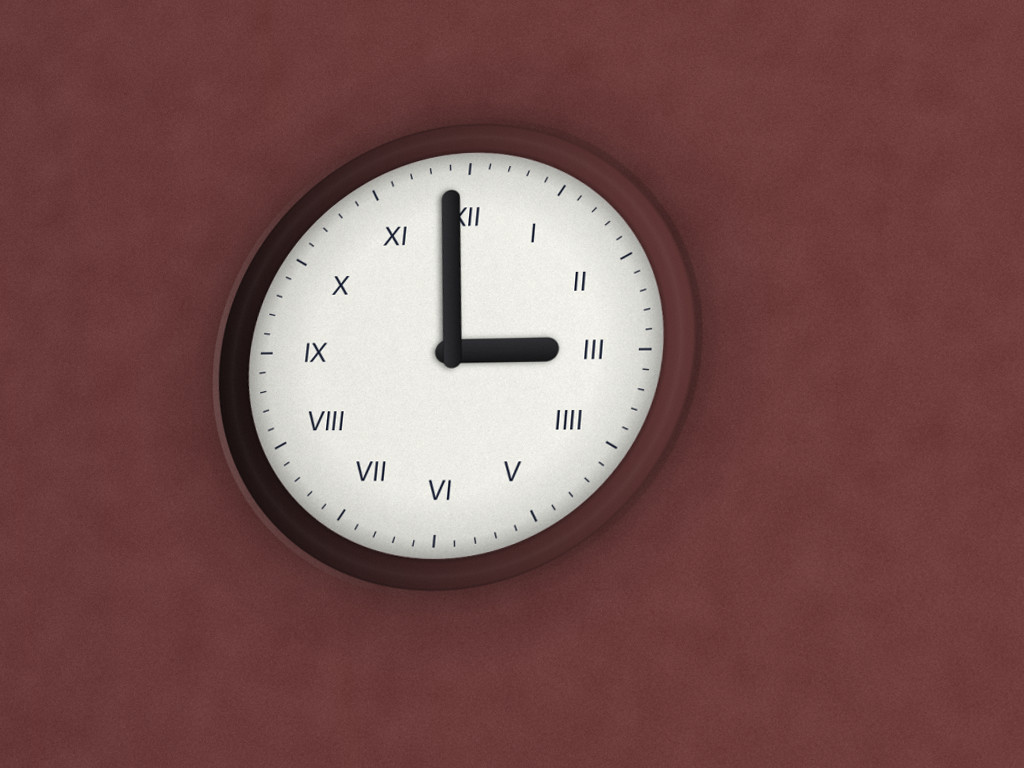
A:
2.59
